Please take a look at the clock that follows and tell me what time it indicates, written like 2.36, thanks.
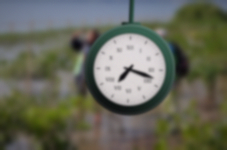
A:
7.18
